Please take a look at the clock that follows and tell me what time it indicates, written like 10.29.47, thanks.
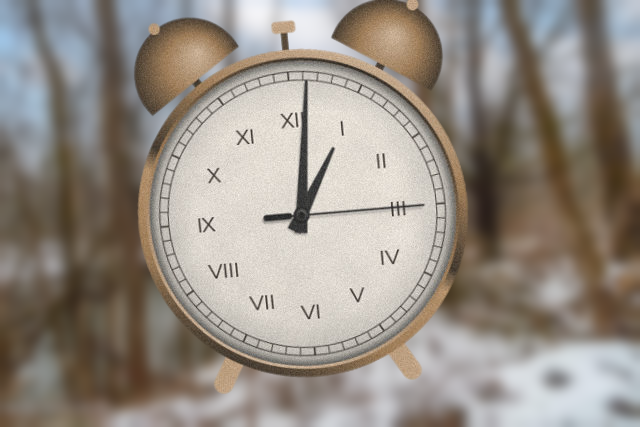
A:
1.01.15
